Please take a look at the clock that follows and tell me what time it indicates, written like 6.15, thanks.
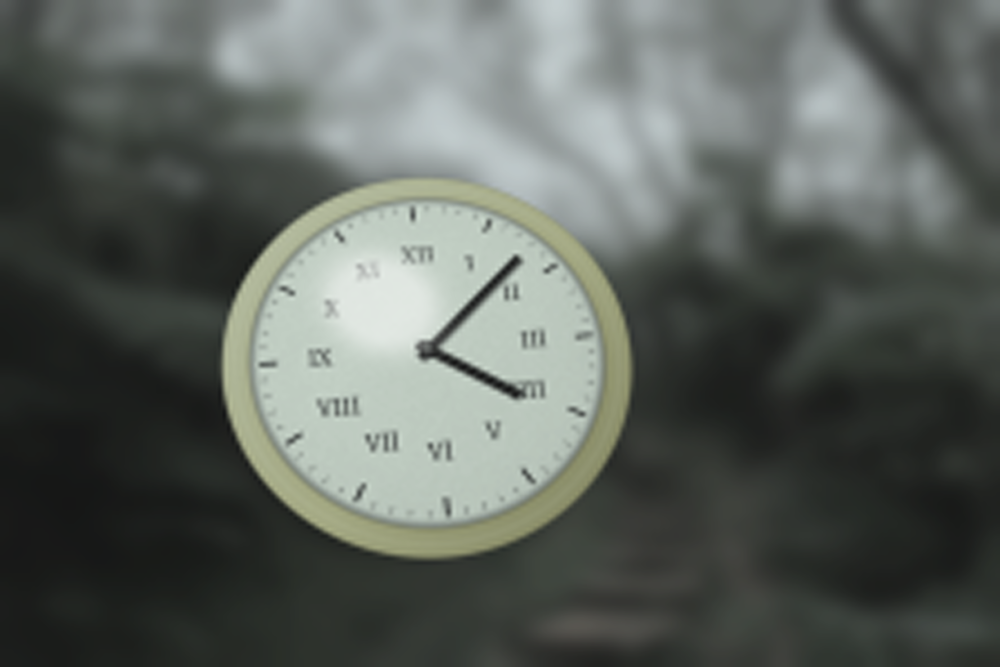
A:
4.08
